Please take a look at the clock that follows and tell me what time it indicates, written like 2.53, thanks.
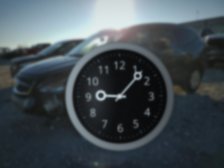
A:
9.07
